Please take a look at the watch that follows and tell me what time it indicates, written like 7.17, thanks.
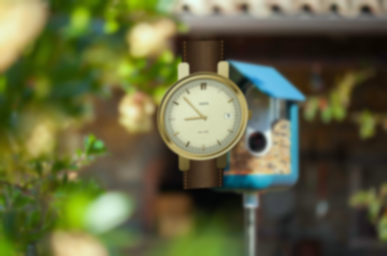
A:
8.53
